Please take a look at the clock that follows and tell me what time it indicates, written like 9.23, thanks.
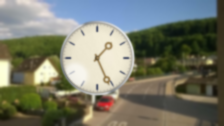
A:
1.26
